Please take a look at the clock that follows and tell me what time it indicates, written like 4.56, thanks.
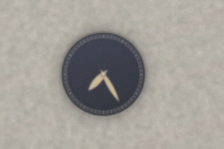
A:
7.25
